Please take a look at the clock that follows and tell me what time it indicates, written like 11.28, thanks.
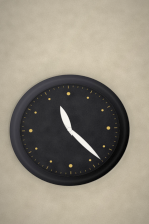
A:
11.23
